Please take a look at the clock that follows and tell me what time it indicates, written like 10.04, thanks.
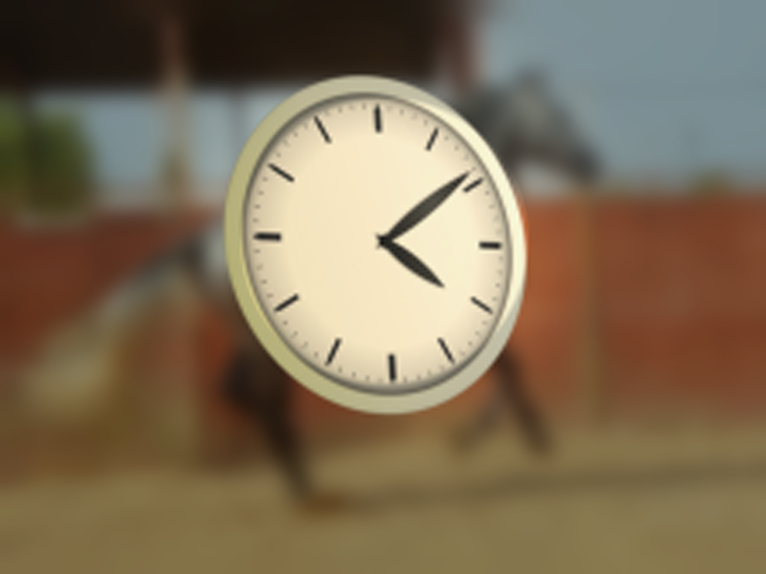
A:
4.09
